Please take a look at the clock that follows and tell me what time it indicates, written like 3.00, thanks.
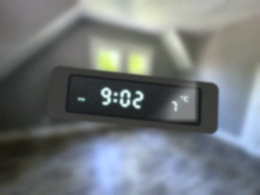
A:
9.02
